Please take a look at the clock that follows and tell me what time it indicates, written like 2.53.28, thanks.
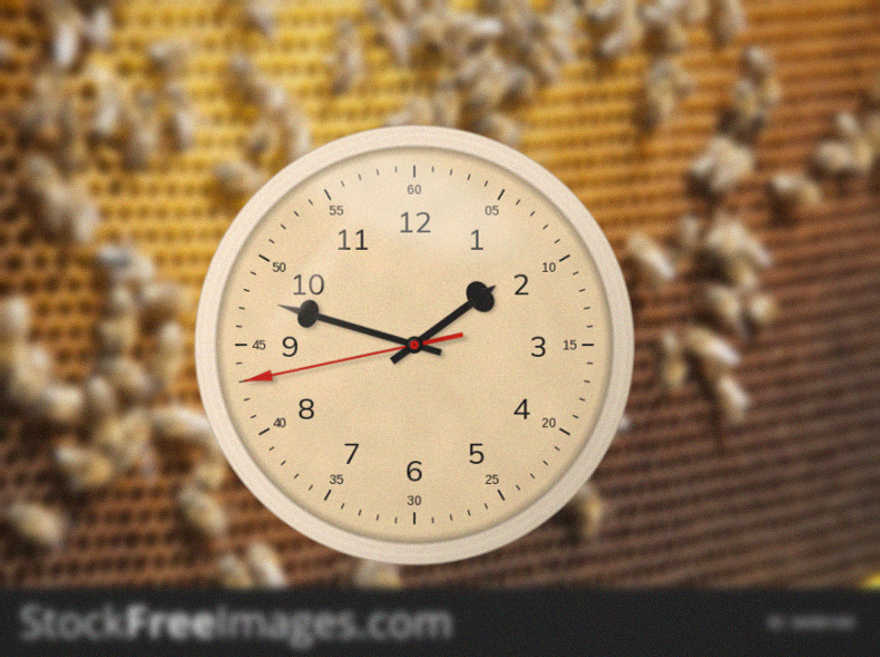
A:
1.47.43
